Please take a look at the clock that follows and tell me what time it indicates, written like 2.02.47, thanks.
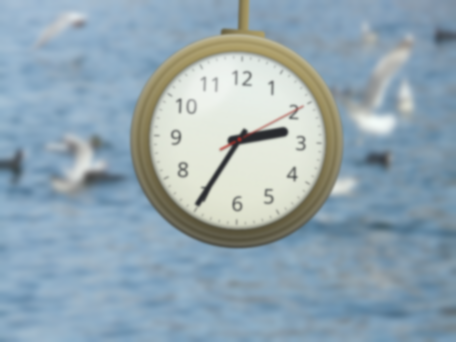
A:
2.35.10
